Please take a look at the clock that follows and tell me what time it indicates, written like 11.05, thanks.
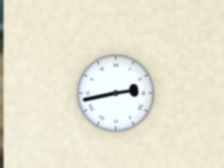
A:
2.43
